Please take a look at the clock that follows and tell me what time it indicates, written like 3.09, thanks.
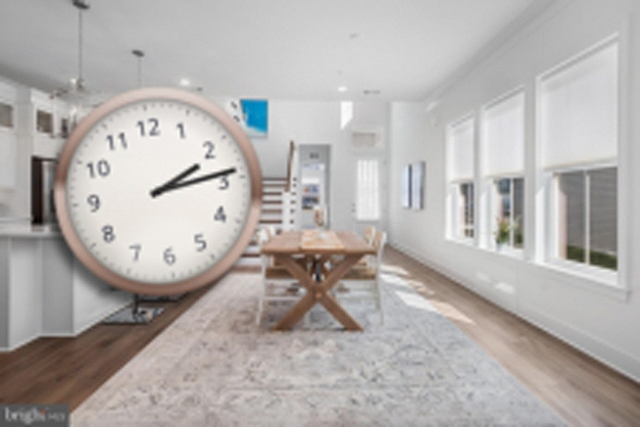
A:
2.14
